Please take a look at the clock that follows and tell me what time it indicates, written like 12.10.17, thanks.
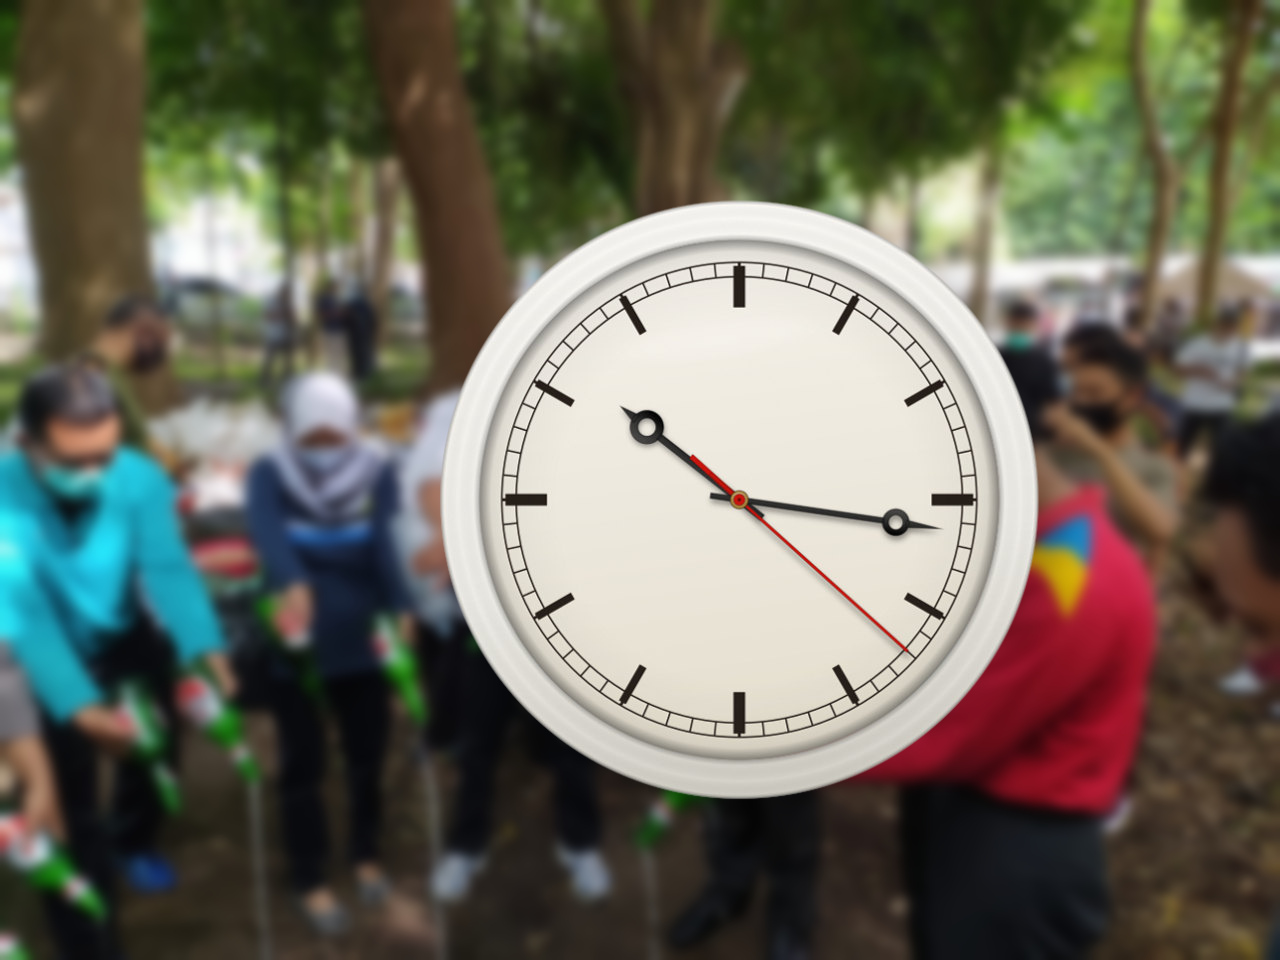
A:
10.16.22
